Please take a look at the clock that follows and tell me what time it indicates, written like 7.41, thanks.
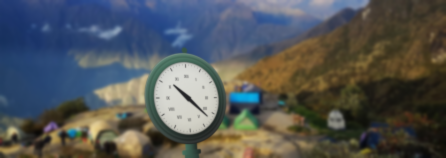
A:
10.22
